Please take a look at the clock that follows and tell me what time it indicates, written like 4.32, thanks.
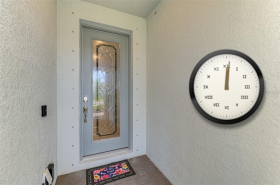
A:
12.01
